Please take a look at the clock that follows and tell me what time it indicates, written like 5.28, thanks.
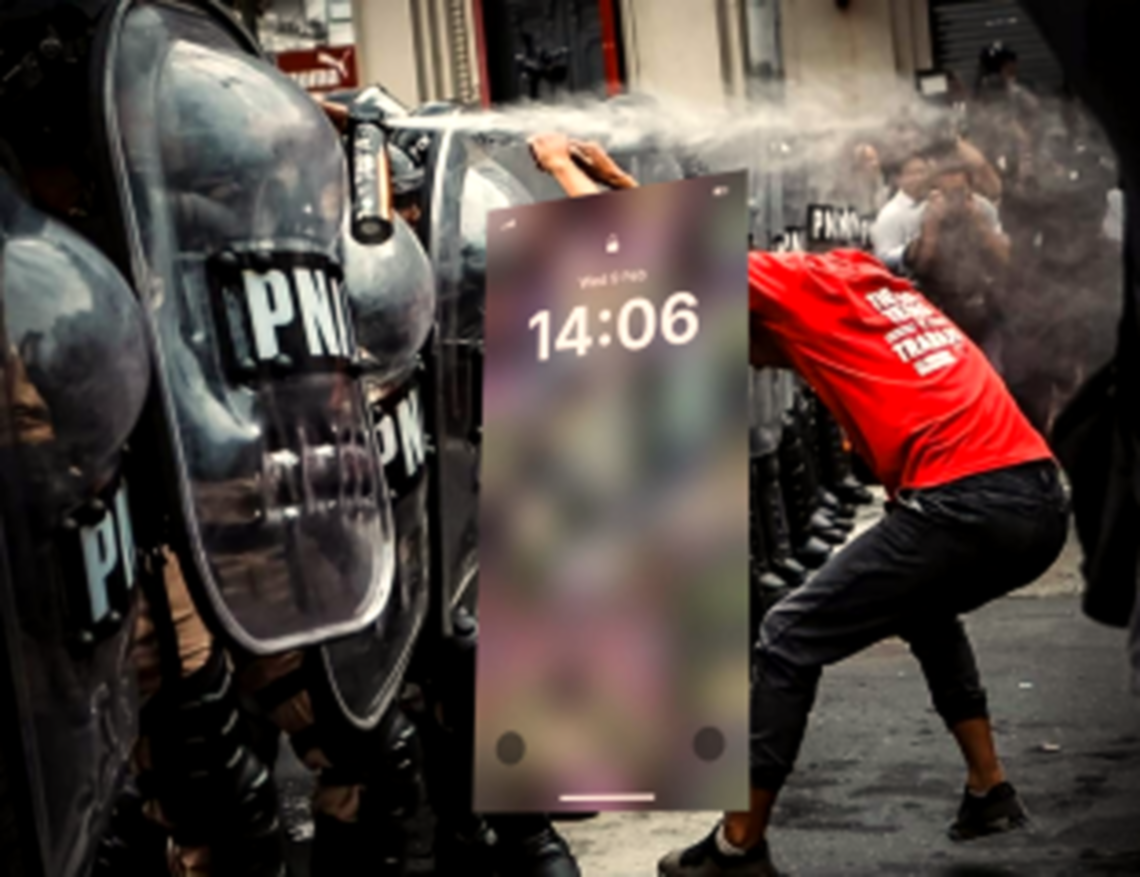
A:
14.06
